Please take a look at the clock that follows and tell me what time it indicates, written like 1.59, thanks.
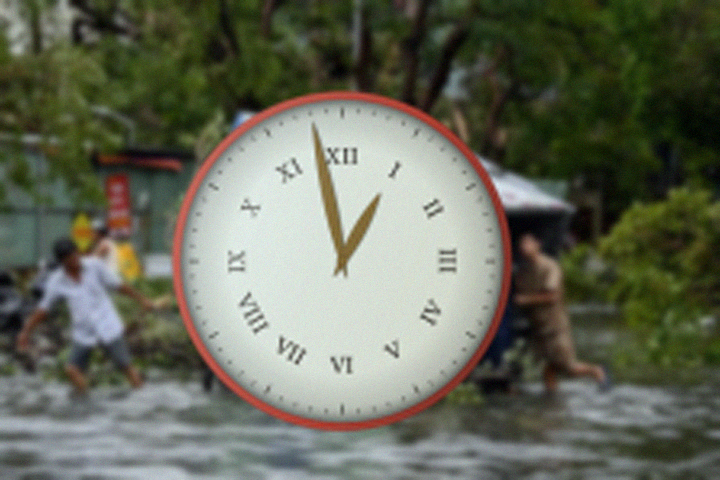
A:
12.58
